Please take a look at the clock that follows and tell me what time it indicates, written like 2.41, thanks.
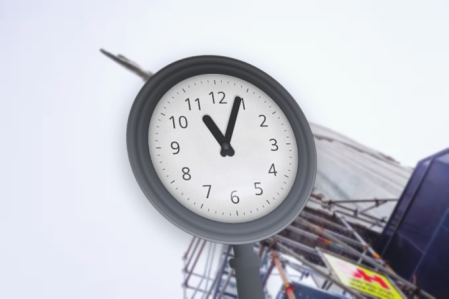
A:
11.04
